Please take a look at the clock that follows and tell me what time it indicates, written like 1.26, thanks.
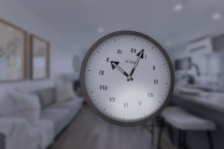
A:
10.03
